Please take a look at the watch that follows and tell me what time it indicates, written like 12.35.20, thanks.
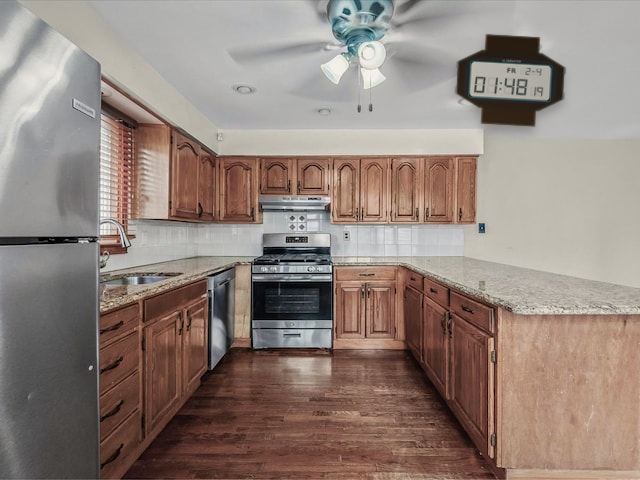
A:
1.48.19
